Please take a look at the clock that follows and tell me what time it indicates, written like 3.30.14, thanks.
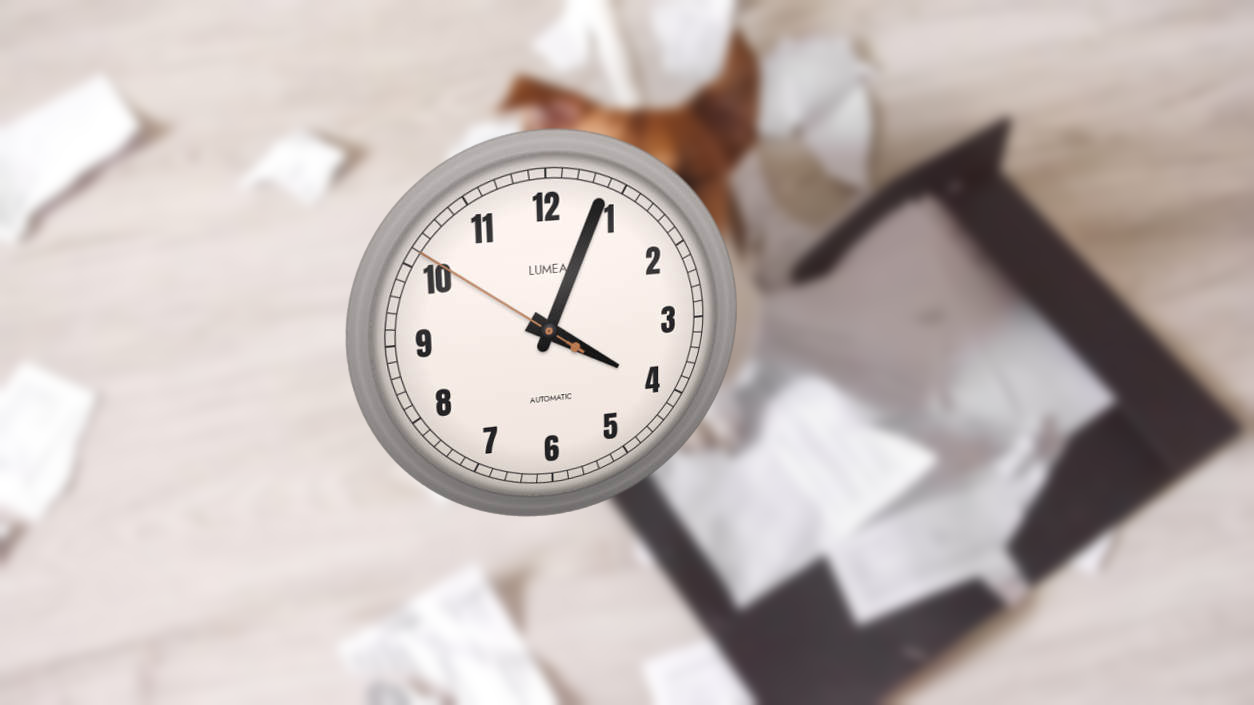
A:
4.03.51
